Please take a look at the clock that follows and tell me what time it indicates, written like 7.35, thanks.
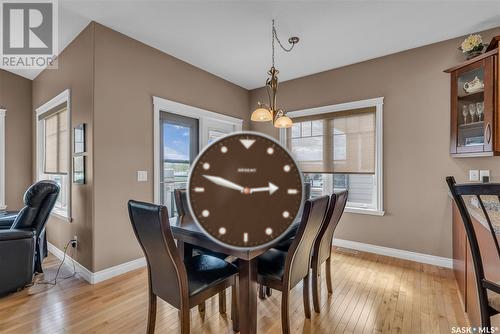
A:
2.48
